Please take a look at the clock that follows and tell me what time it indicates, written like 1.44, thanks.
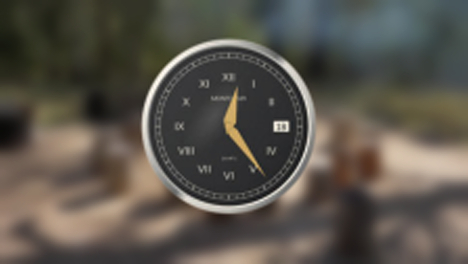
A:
12.24
